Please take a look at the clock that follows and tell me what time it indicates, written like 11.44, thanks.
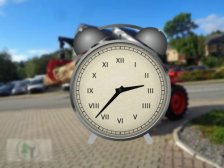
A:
2.37
